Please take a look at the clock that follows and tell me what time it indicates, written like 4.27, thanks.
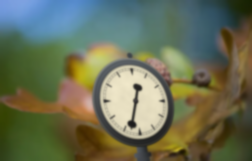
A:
12.33
